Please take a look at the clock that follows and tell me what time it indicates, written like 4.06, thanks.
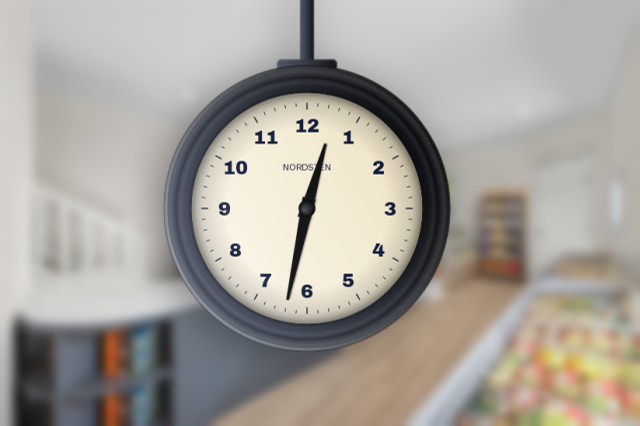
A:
12.32
